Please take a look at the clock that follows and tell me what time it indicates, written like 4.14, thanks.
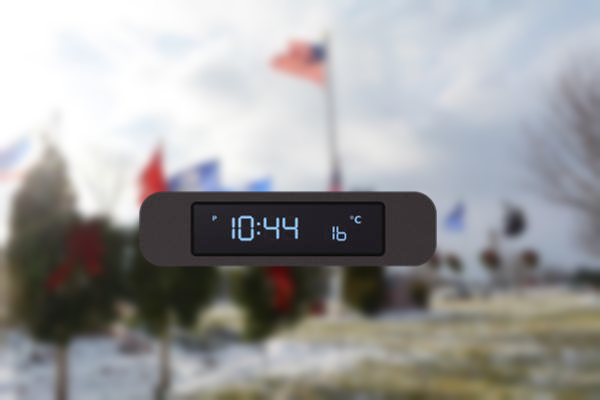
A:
10.44
